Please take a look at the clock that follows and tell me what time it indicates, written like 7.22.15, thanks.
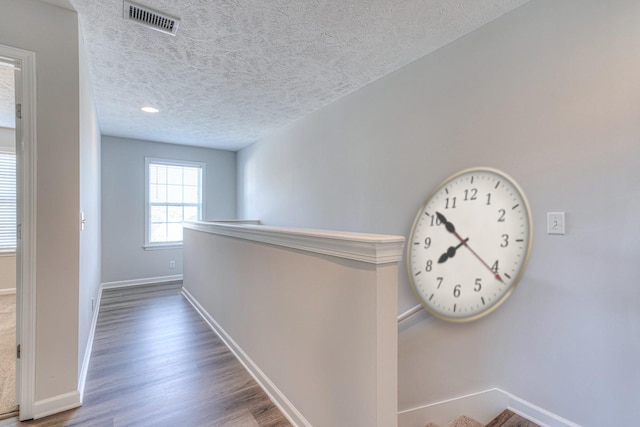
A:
7.51.21
